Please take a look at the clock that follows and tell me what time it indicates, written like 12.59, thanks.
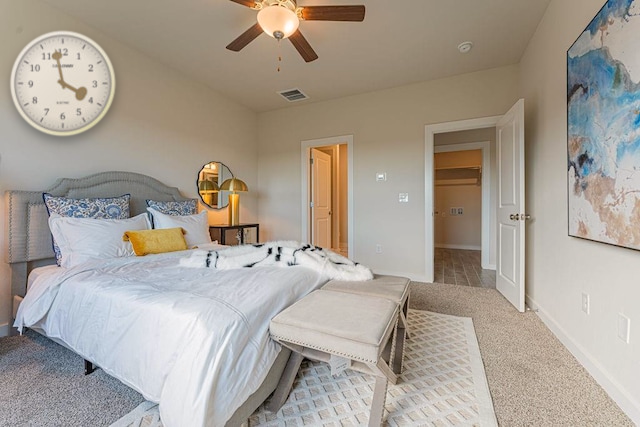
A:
3.58
